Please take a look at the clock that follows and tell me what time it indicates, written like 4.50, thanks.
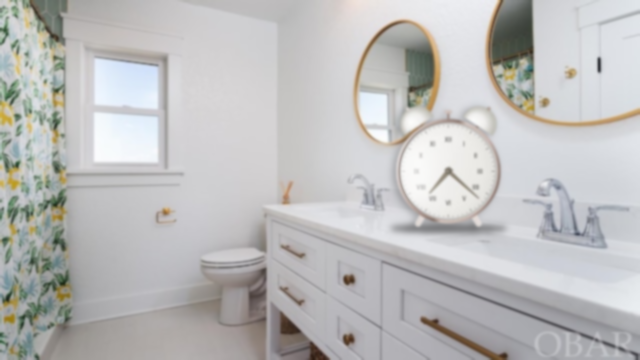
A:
7.22
